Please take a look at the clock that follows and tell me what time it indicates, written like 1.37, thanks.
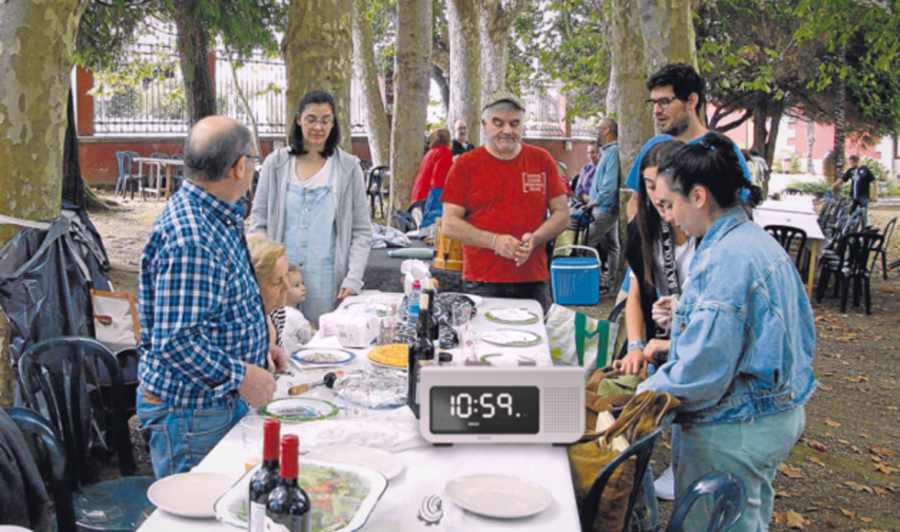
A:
10.59
